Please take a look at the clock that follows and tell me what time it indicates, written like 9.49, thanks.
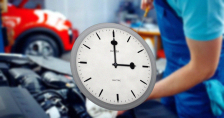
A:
3.00
